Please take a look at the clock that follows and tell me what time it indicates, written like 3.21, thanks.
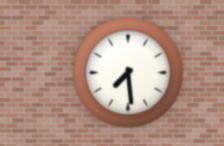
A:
7.29
